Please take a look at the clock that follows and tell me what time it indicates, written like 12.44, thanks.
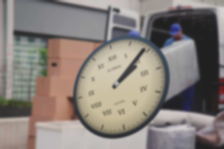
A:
2.09
